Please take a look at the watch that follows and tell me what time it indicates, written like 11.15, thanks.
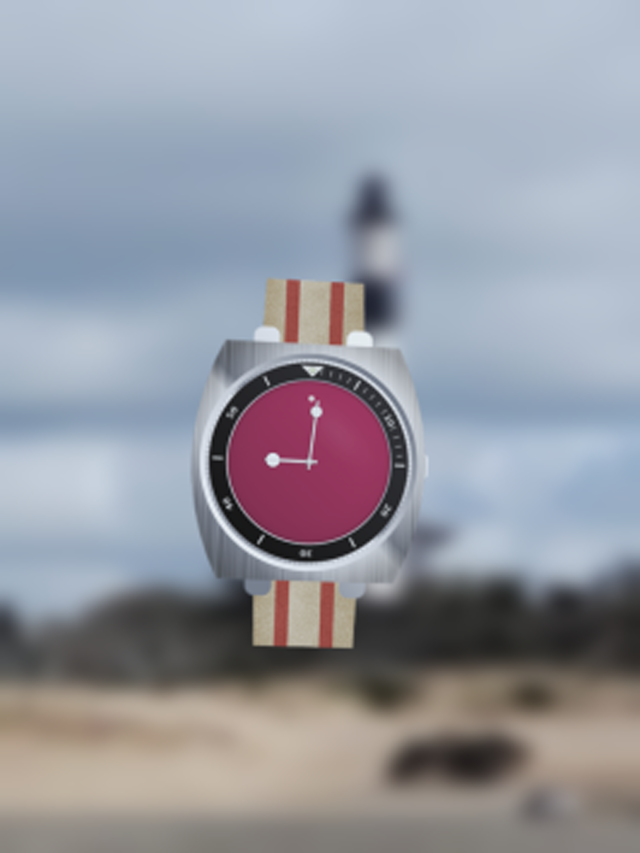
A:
9.01
